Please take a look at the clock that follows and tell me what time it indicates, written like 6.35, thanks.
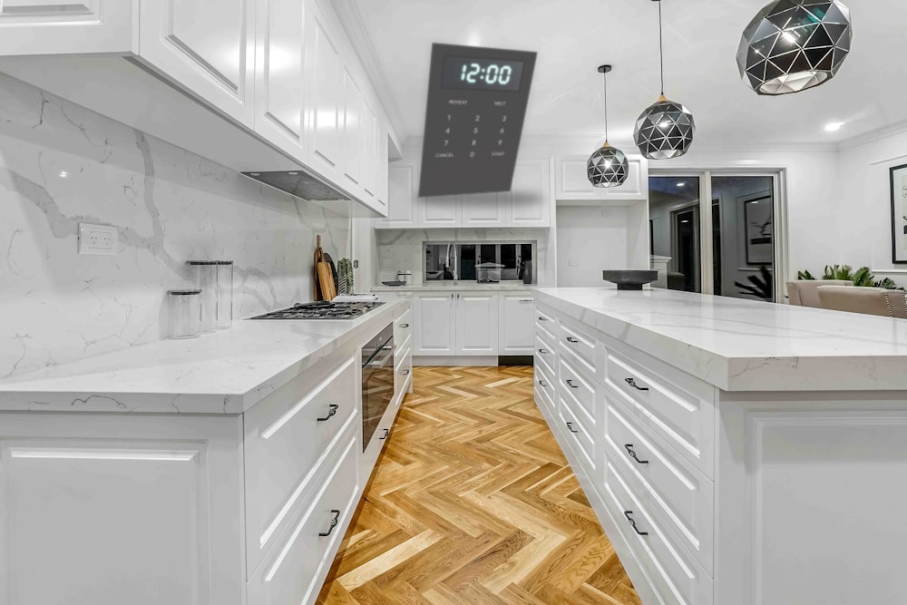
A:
12.00
